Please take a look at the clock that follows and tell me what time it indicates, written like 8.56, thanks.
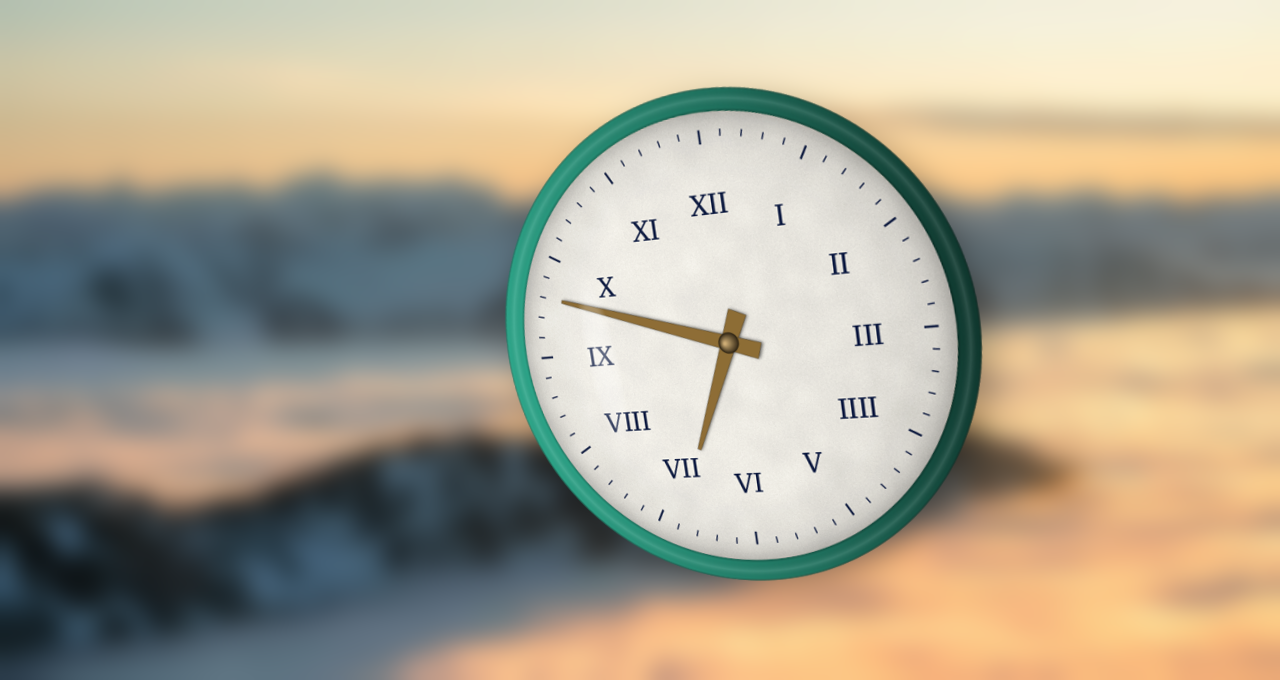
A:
6.48
